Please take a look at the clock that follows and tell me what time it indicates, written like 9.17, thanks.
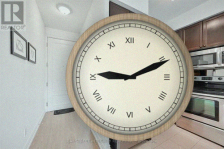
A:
9.11
